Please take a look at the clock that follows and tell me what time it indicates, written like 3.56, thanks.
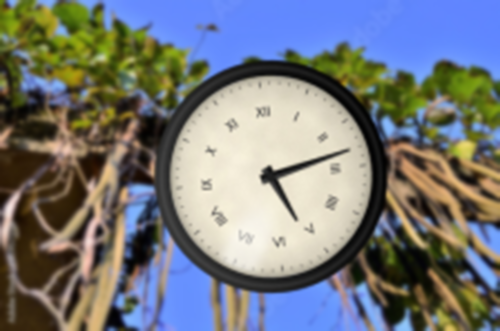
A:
5.13
